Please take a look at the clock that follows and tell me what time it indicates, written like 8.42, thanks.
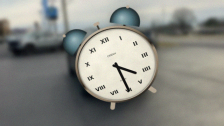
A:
4.30
